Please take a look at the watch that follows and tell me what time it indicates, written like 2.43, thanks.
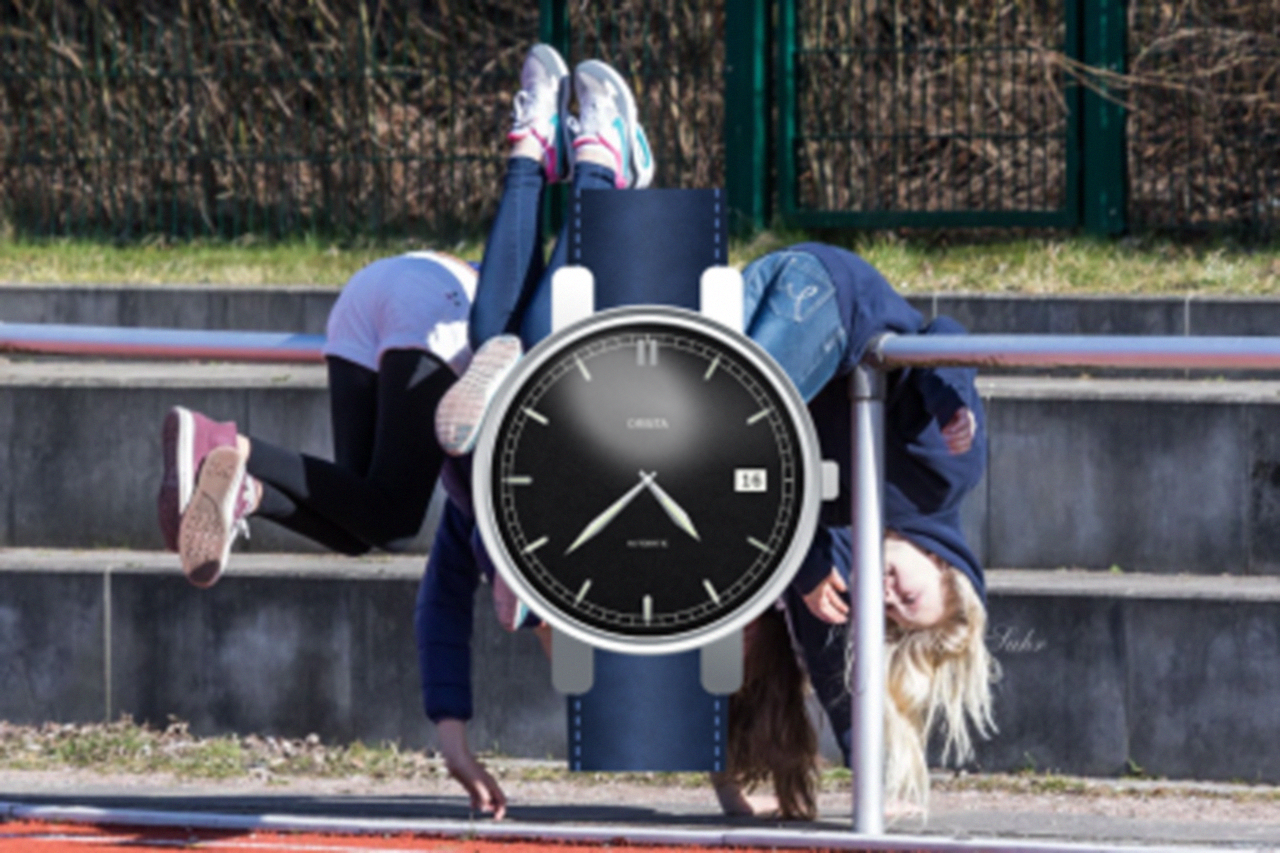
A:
4.38
